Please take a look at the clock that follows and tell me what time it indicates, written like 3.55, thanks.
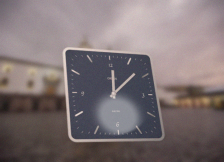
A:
12.08
